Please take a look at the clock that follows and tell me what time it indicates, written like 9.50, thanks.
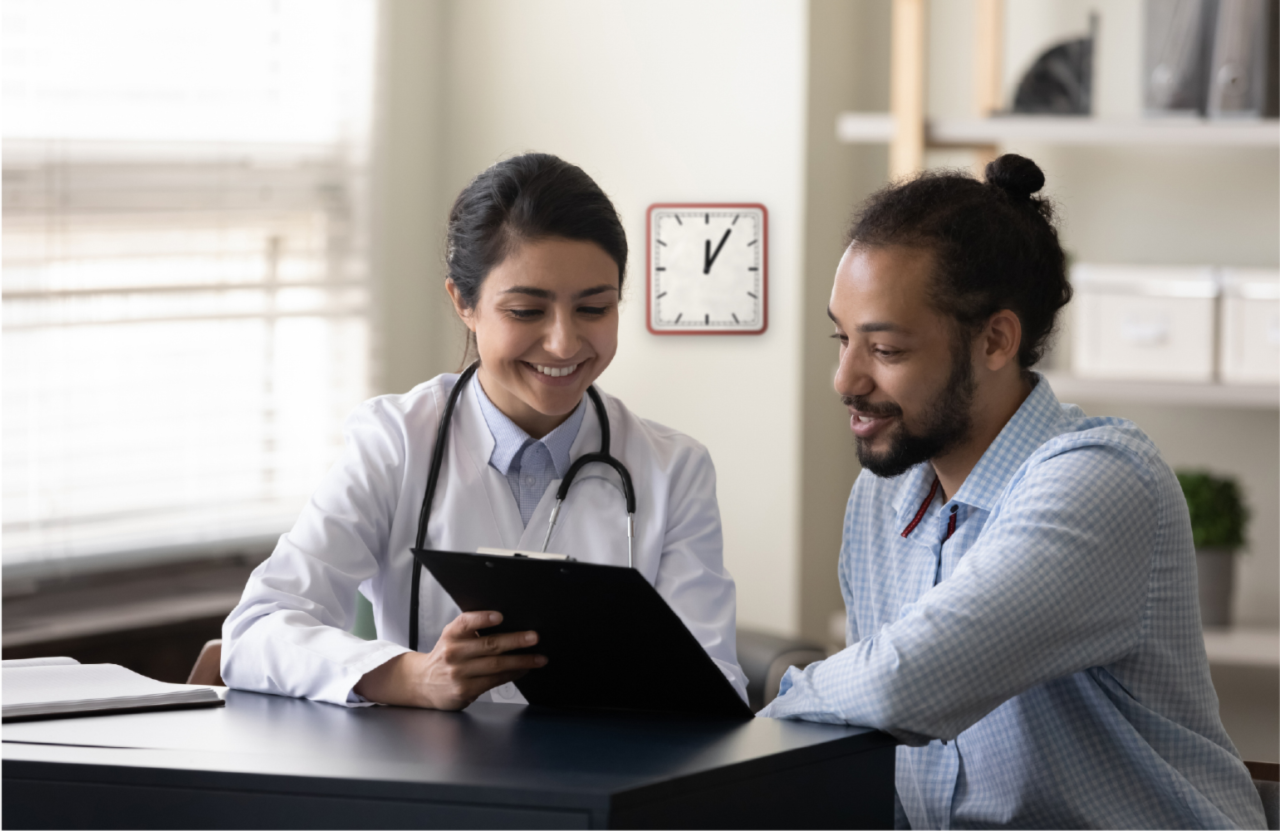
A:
12.05
